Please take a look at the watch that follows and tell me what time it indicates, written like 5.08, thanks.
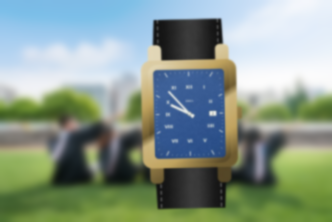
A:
9.53
